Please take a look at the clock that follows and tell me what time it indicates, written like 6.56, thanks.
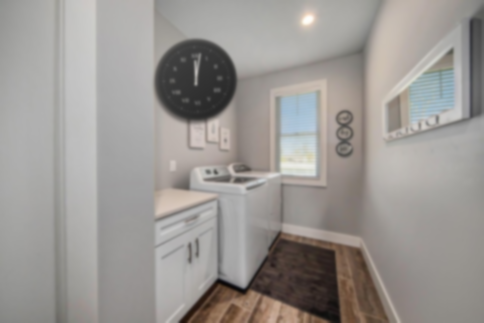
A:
12.02
